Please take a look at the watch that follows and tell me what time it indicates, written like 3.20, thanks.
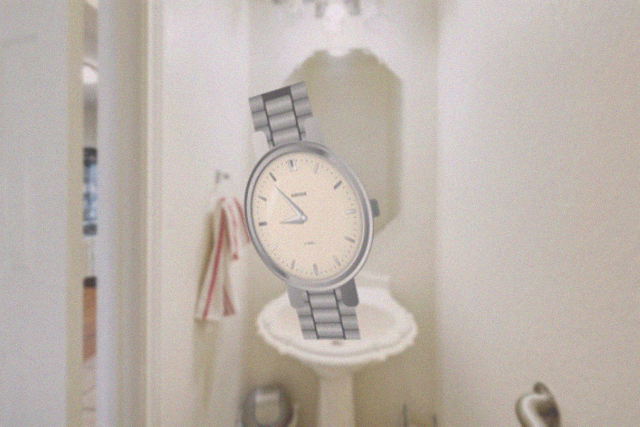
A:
8.54
